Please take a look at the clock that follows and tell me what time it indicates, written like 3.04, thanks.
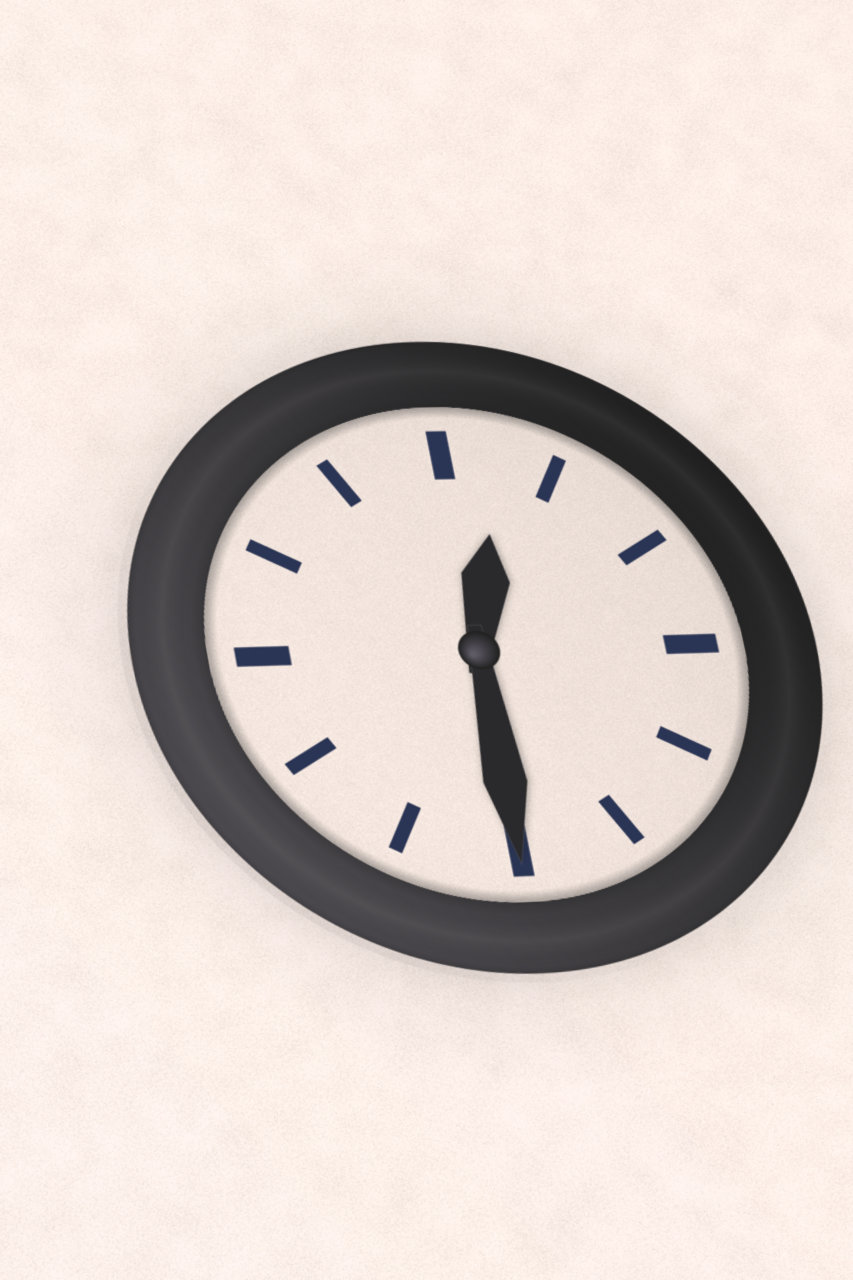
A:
12.30
